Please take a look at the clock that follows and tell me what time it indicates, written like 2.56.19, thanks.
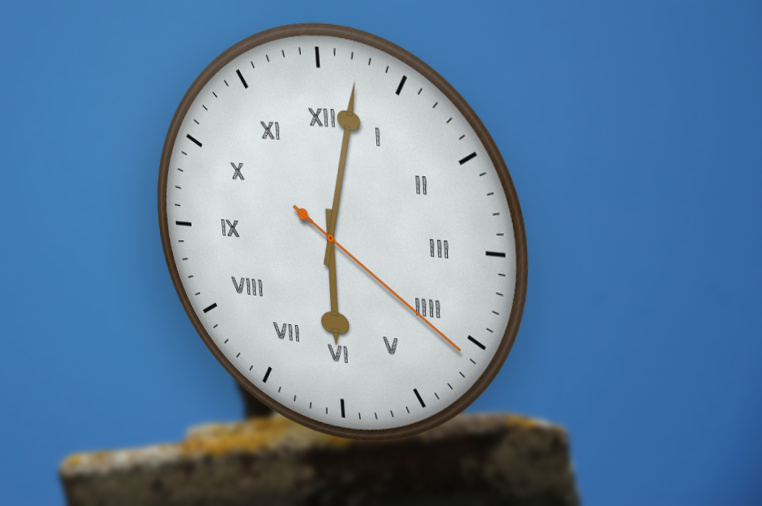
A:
6.02.21
